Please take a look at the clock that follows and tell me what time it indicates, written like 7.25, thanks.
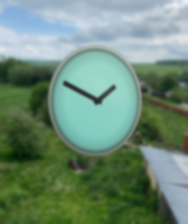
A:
1.49
